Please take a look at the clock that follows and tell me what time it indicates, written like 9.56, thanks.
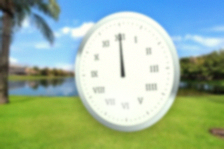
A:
12.00
